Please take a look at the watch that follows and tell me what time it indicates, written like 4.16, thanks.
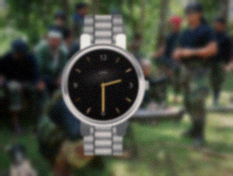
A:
2.30
